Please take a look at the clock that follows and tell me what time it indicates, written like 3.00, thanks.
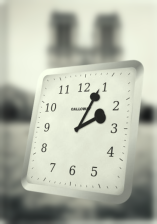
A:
2.04
